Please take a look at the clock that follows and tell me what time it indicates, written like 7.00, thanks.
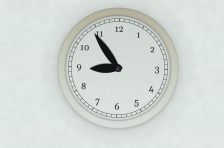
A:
8.54
